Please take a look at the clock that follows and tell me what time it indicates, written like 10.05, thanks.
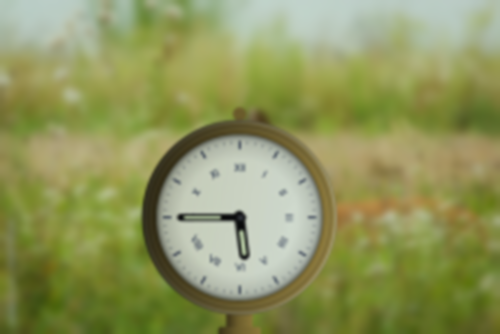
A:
5.45
